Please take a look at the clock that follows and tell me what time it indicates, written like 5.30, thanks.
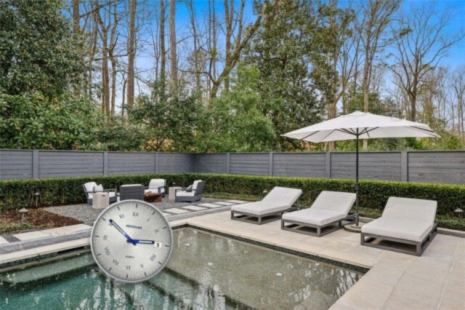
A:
2.51
